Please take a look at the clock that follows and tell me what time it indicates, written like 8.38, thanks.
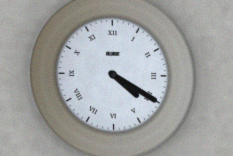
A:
4.20
